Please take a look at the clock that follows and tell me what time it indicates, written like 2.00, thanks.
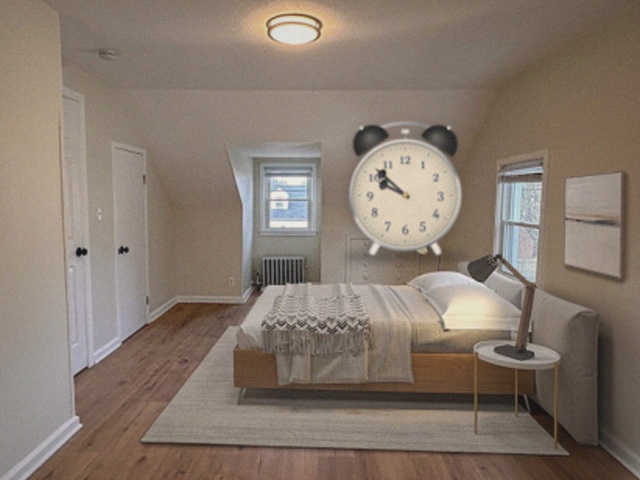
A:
9.52
